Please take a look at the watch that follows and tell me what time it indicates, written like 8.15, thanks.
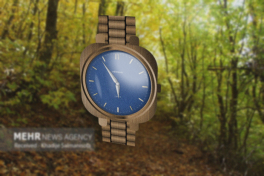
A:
5.54
